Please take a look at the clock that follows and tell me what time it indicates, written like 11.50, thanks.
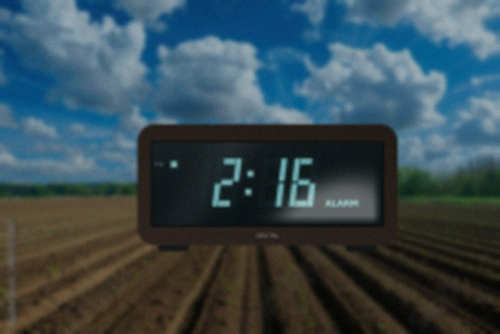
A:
2.16
